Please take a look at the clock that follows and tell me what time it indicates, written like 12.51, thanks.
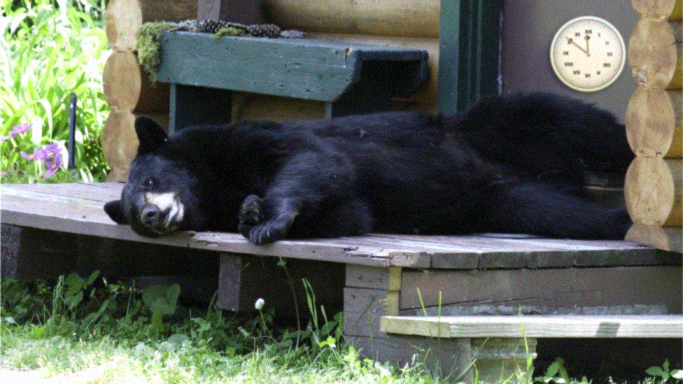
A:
11.51
